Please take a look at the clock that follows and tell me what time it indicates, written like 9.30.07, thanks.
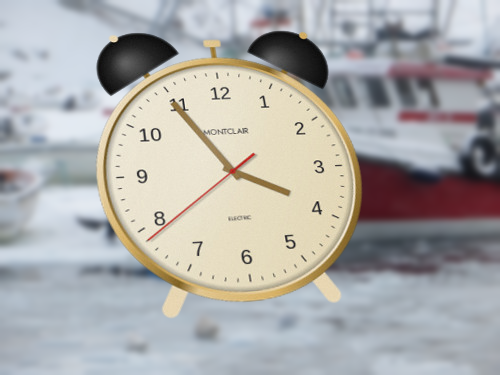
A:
3.54.39
